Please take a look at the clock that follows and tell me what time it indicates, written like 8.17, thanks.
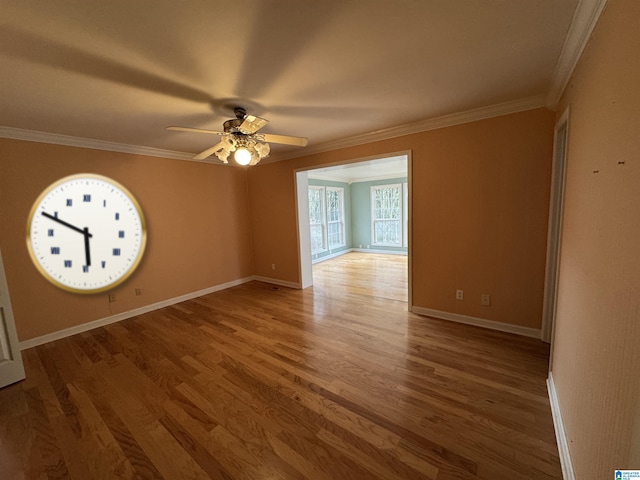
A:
5.49
